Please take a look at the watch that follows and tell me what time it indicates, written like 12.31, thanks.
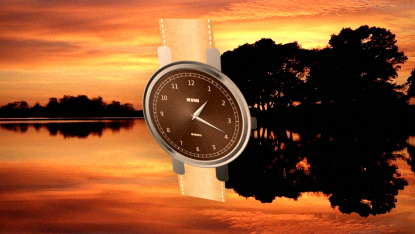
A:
1.19
